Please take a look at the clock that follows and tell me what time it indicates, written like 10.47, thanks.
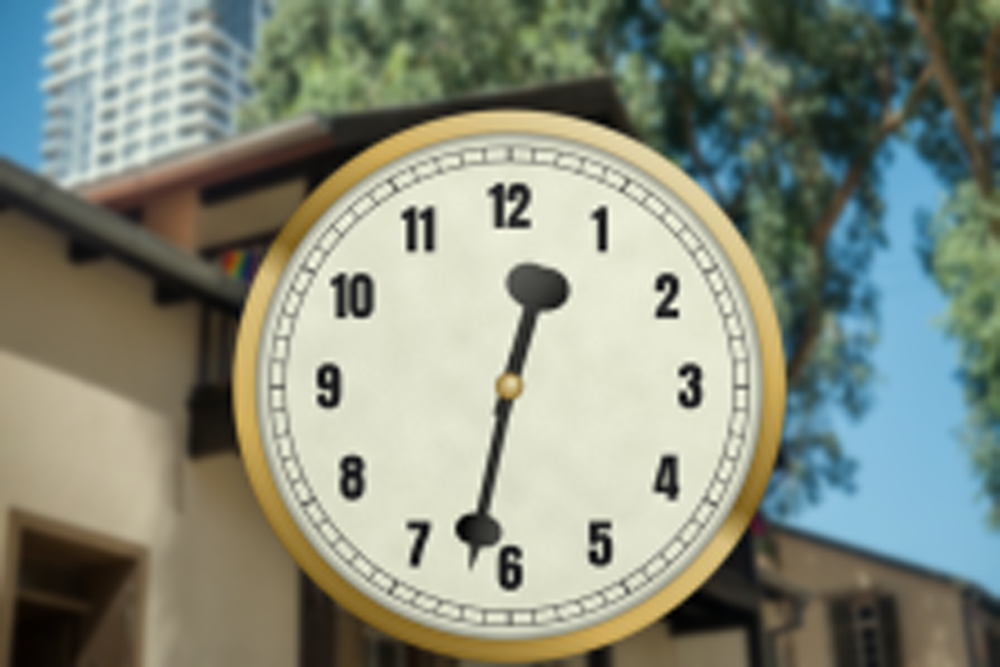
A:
12.32
